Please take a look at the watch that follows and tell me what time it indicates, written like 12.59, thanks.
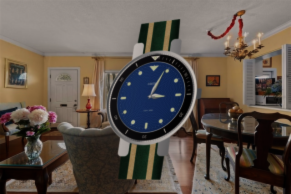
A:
3.04
